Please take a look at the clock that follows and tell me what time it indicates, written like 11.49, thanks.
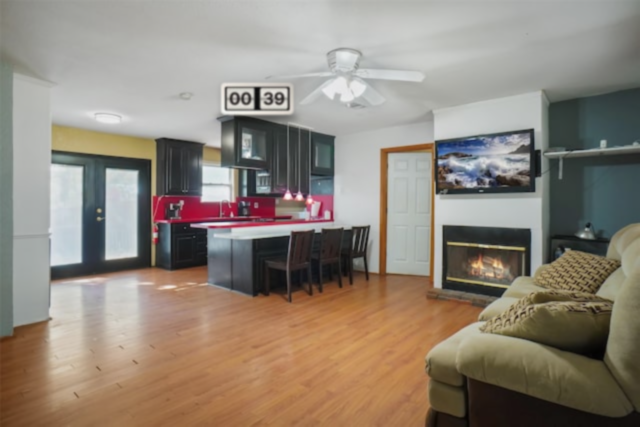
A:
0.39
